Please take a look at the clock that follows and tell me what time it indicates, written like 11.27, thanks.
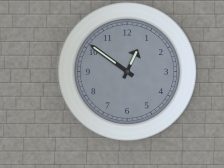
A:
12.51
